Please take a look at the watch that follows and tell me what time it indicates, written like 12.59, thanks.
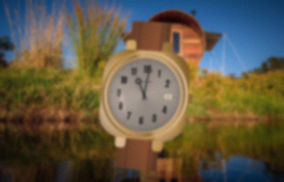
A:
11.01
